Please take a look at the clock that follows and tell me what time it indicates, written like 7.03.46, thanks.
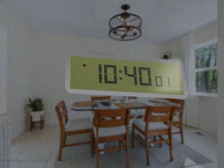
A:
10.40.01
